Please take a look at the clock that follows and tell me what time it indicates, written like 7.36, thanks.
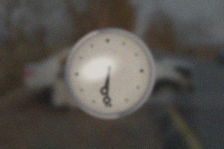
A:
6.31
